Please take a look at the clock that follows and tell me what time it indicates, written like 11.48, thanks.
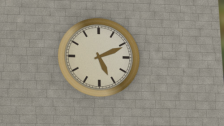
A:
5.11
